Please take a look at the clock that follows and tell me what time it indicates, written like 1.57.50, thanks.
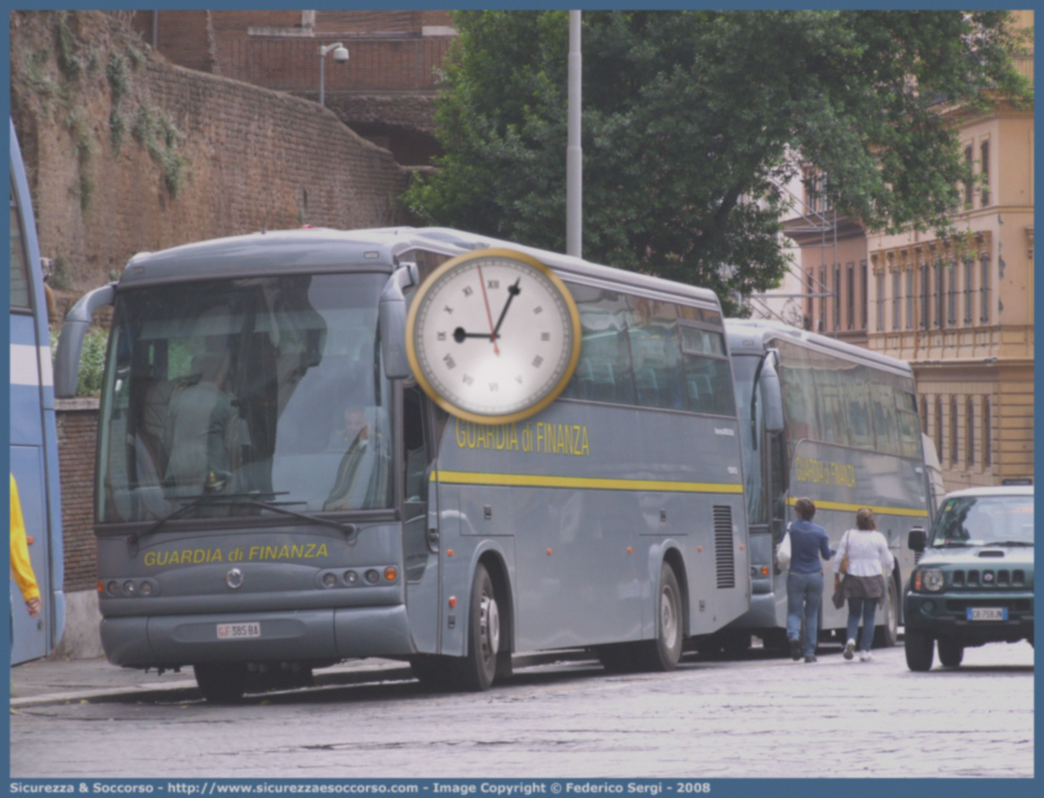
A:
9.03.58
